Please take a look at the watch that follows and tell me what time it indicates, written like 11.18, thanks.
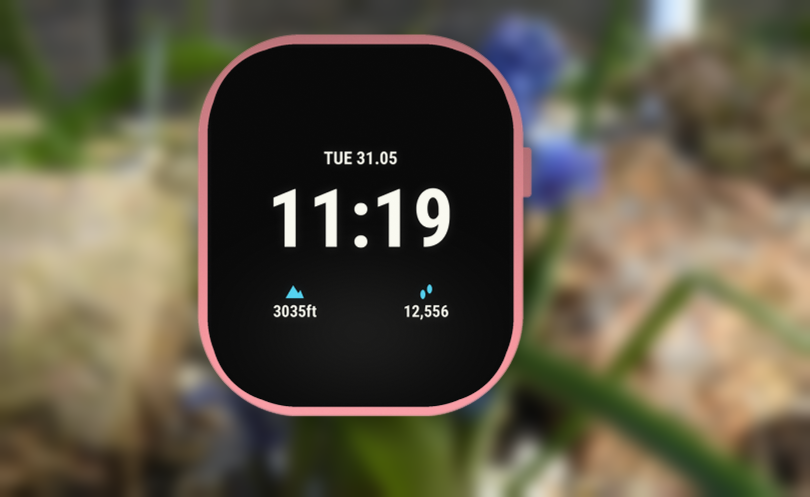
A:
11.19
